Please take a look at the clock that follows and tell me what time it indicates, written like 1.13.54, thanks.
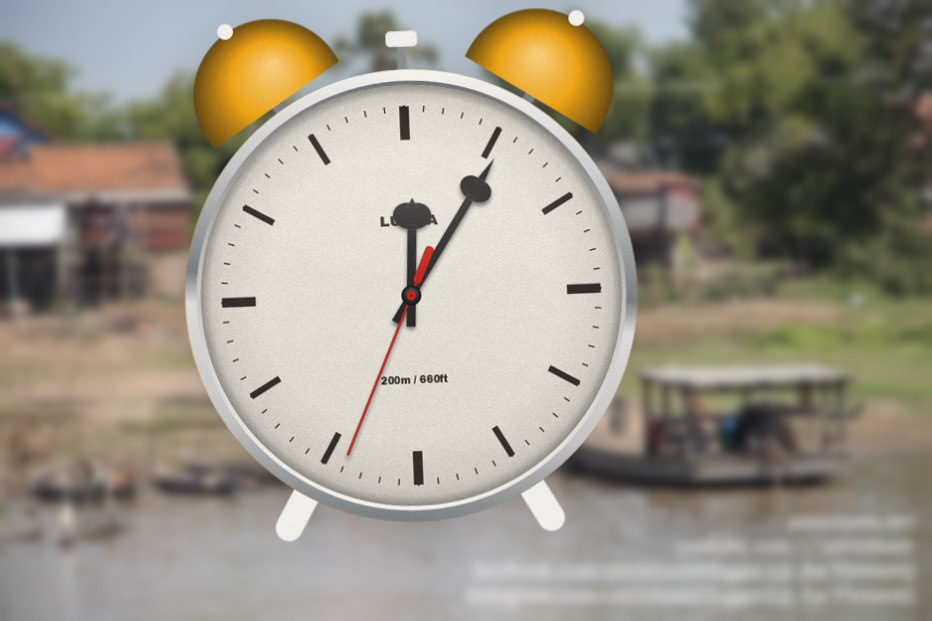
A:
12.05.34
